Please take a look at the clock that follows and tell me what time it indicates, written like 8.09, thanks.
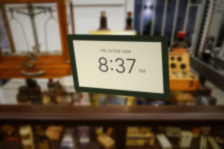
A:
8.37
